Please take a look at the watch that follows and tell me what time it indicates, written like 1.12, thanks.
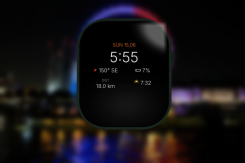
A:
5.55
